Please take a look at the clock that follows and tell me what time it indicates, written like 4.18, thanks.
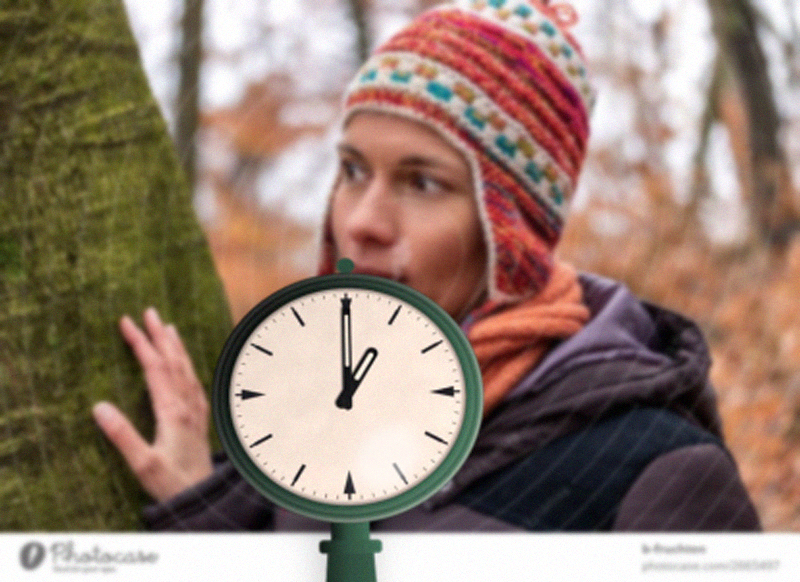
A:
1.00
